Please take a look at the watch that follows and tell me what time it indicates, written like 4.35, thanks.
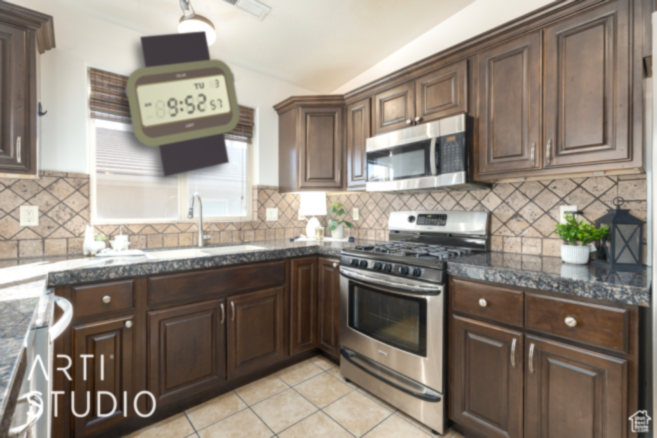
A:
9.52
